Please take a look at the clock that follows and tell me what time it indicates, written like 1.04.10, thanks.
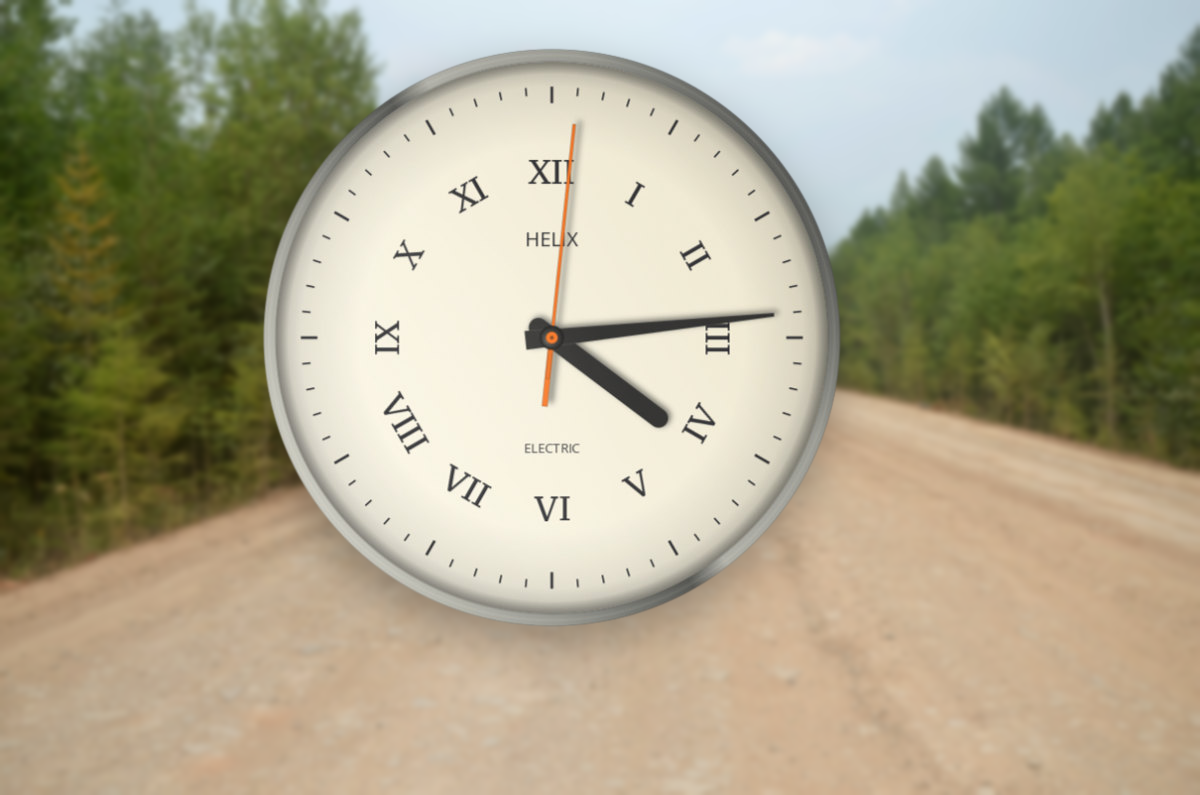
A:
4.14.01
